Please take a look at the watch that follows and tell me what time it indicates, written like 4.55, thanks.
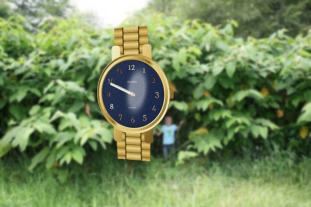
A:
9.49
